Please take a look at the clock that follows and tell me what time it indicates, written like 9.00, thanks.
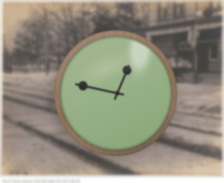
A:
12.47
